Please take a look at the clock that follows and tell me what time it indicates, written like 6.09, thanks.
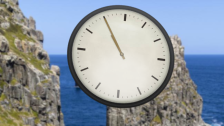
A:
10.55
